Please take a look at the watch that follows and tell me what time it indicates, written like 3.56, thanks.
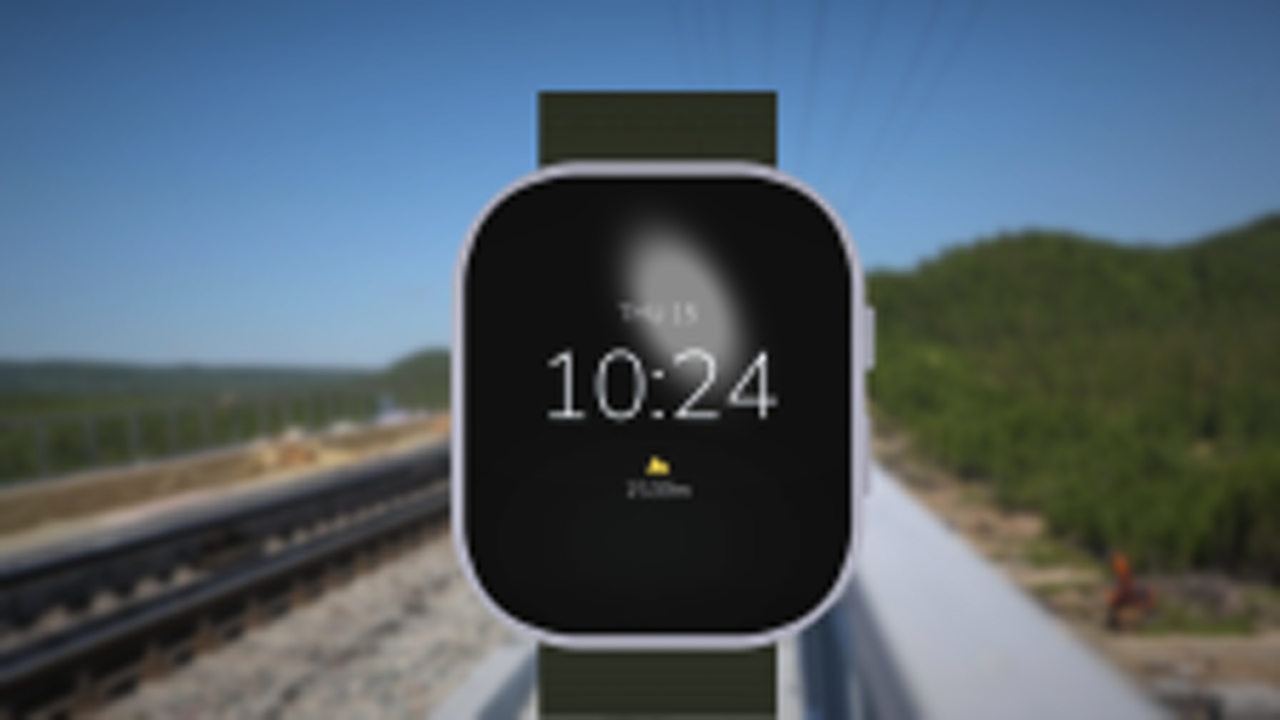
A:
10.24
